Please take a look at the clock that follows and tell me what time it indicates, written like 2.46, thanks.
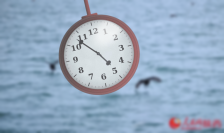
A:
4.53
